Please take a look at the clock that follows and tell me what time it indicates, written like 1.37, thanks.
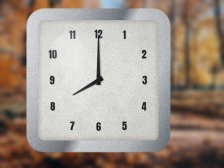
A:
8.00
